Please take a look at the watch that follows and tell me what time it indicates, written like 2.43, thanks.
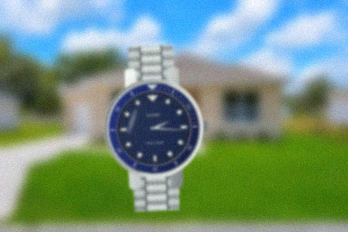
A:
2.16
